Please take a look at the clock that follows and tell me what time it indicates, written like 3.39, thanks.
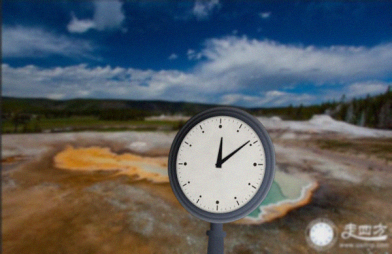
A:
12.09
